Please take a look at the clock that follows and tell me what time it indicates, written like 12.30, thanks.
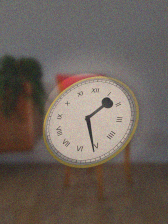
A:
1.26
